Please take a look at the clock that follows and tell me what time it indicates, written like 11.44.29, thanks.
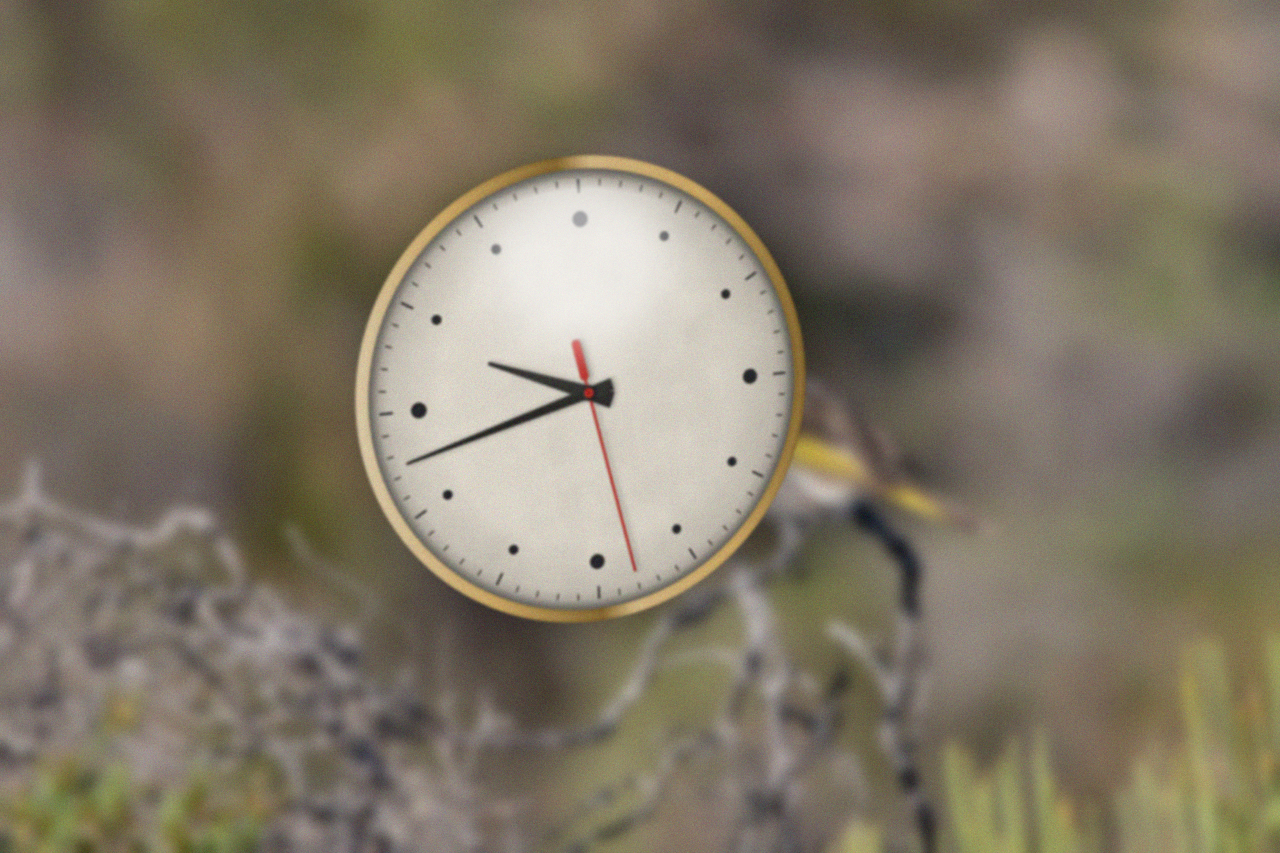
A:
9.42.28
